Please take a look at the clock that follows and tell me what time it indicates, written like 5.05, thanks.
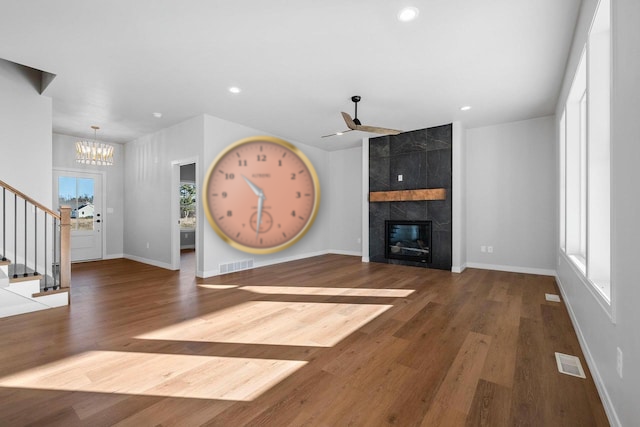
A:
10.31
